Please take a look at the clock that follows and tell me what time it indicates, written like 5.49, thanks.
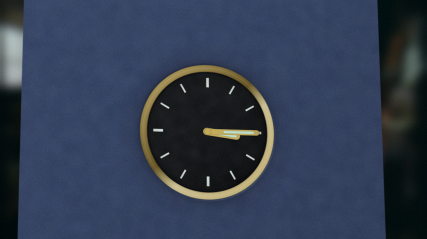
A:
3.15
